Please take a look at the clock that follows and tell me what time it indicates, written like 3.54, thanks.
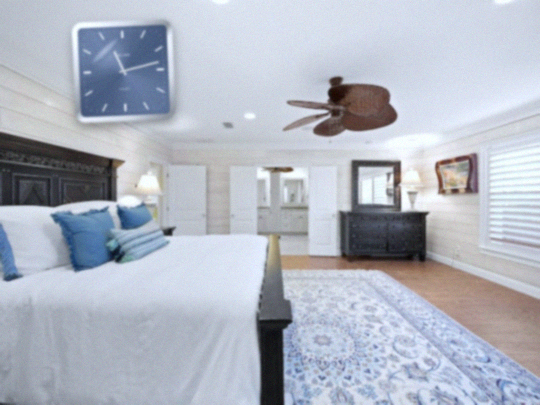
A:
11.13
